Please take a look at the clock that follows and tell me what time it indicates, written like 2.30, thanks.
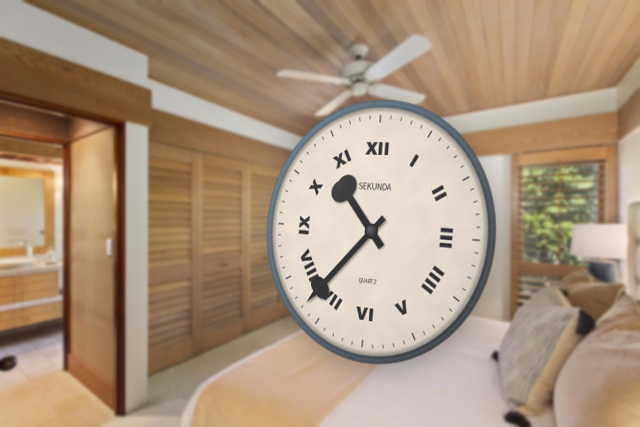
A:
10.37
